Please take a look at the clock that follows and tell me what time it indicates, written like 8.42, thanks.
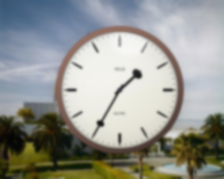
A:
1.35
